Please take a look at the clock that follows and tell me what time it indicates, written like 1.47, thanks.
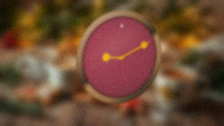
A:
9.11
